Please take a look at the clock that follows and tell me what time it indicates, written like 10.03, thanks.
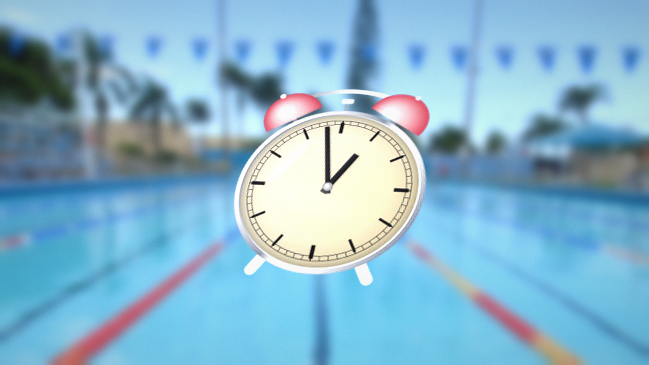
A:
12.58
